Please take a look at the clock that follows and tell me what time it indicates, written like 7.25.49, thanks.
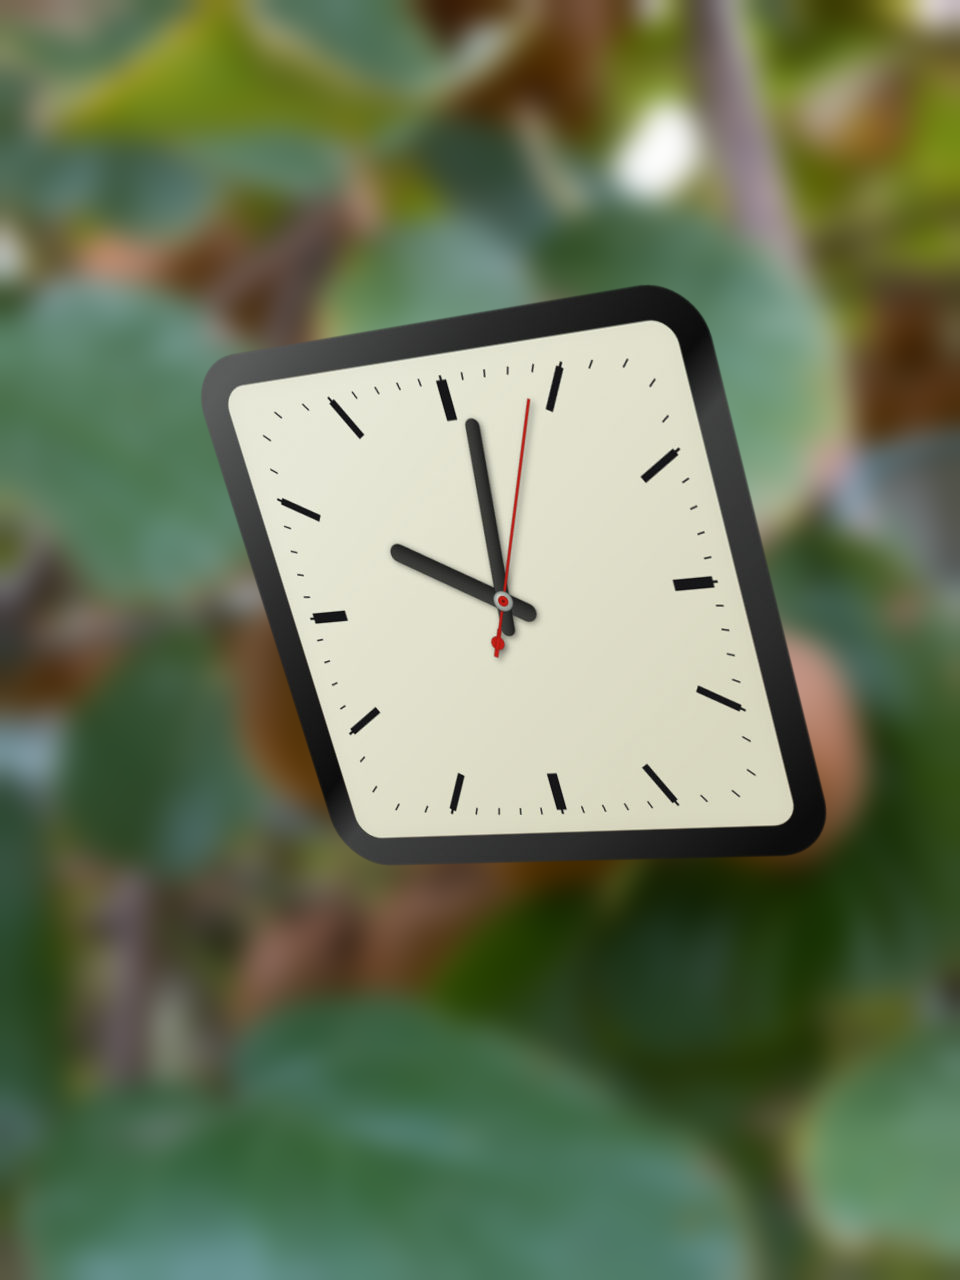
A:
10.01.04
